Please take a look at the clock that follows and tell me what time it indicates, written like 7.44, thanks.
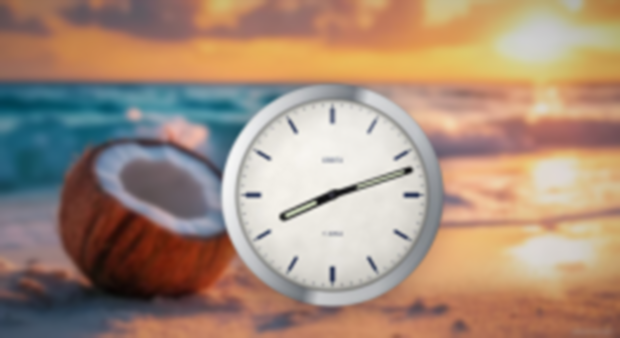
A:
8.12
